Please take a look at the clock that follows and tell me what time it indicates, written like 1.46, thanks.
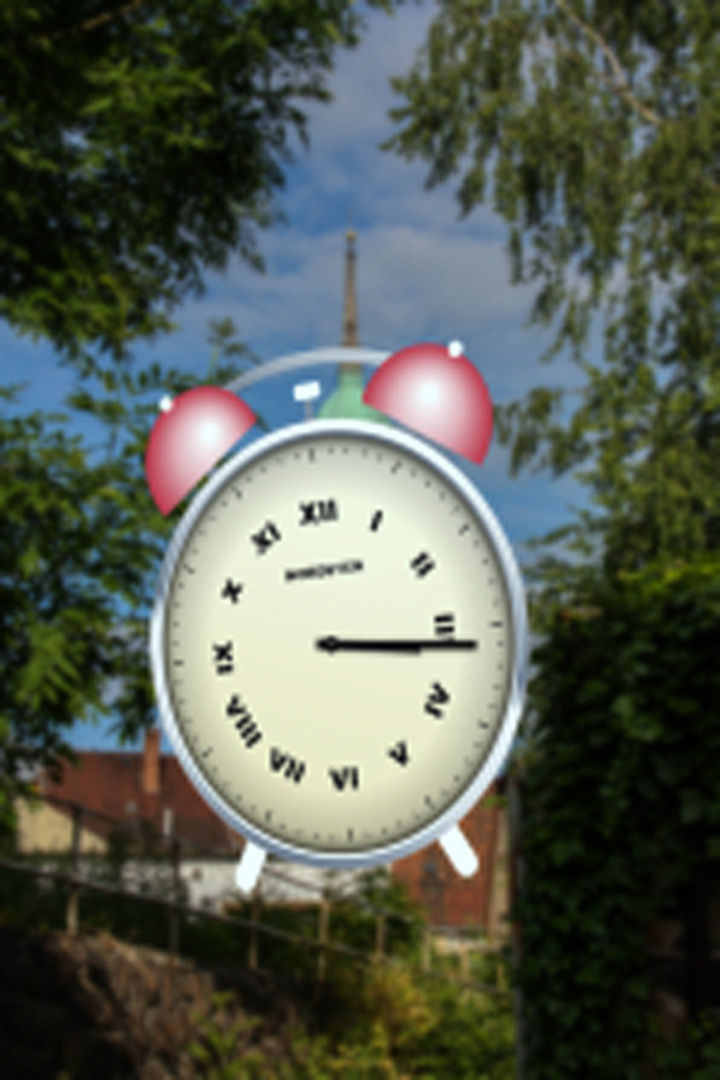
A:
3.16
